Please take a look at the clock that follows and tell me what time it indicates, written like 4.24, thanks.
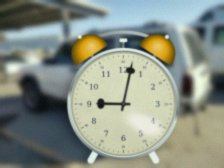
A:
9.02
